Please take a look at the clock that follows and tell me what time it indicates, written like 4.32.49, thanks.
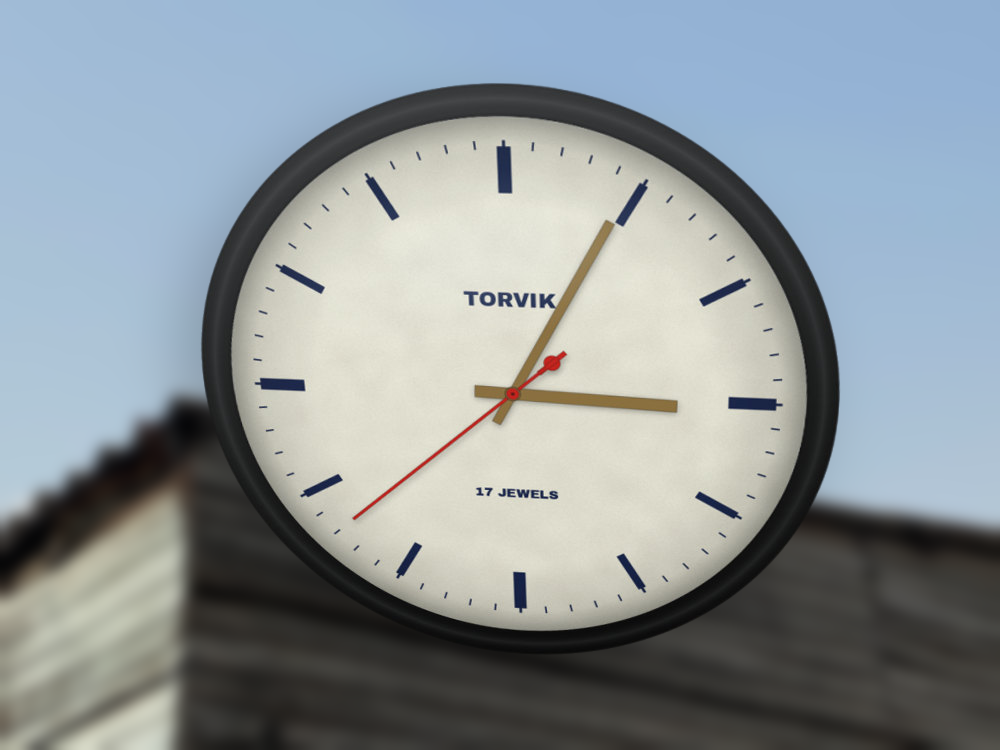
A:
3.04.38
